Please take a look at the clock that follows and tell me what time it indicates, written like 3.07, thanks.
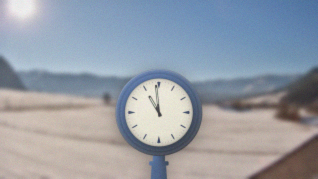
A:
10.59
